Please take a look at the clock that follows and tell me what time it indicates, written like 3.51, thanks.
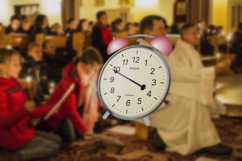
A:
3.49
